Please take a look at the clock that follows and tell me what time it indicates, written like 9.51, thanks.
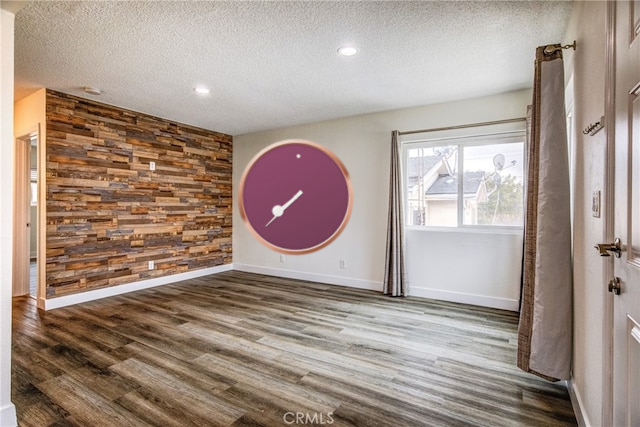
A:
7.37
